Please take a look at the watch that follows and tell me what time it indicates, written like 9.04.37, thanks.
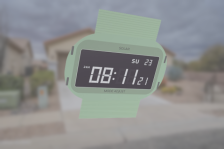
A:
8.11.21
